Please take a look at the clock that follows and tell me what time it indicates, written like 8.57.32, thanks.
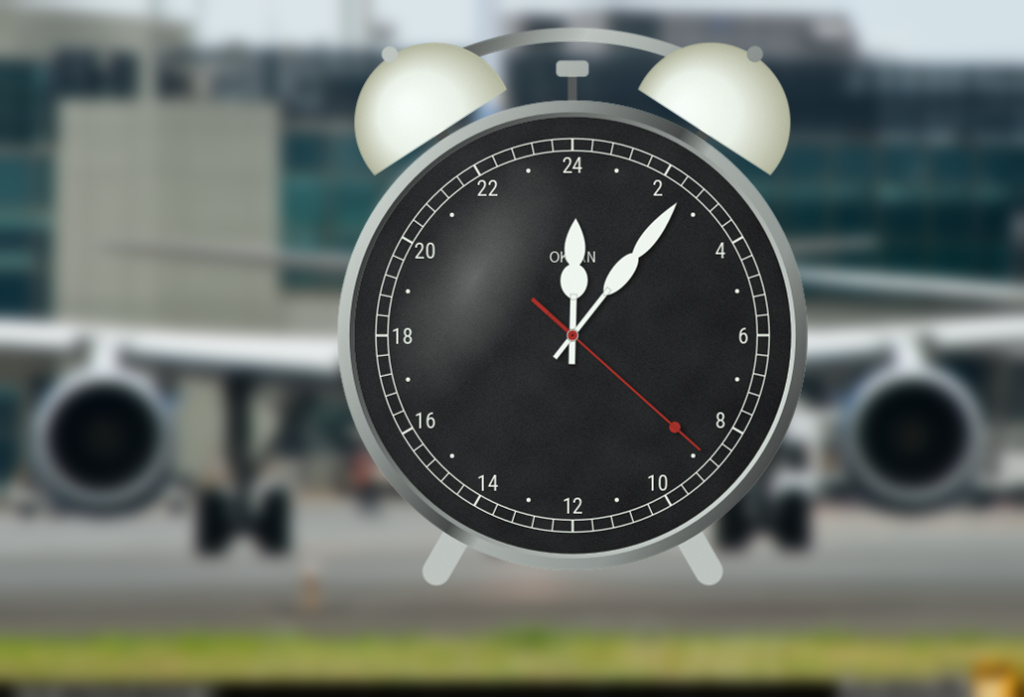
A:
0.06.22
